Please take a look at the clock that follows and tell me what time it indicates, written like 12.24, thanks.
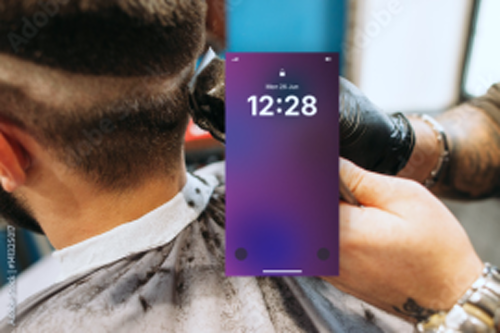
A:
12.28
